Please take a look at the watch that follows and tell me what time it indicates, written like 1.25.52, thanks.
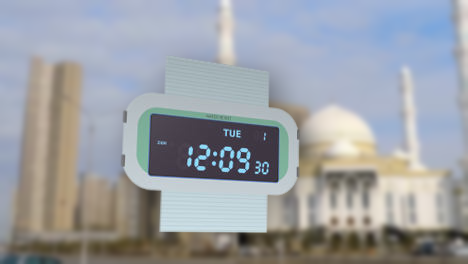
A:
12.09.30
